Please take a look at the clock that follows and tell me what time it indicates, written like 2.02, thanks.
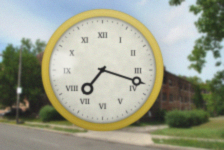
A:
7.18
